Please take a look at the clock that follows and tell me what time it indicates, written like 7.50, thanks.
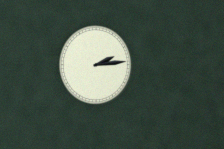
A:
2.14
